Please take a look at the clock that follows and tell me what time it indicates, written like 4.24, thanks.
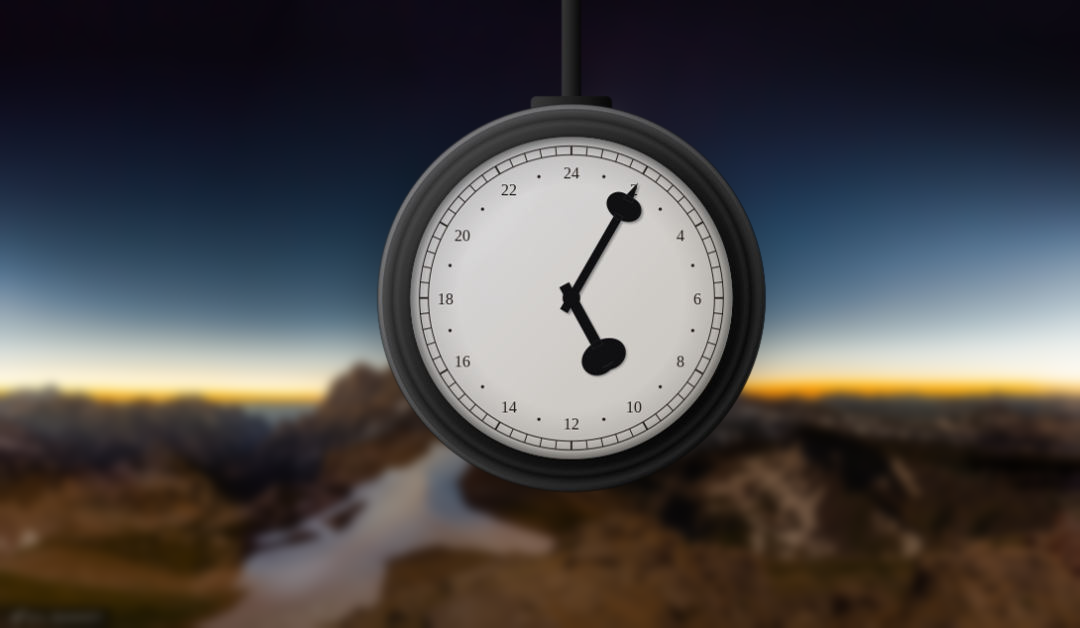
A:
10.05
